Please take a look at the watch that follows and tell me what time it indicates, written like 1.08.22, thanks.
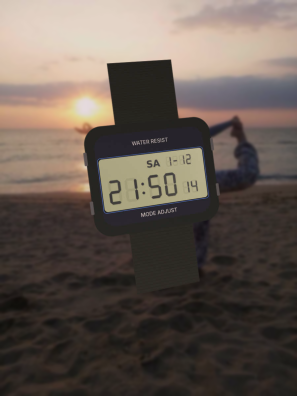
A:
21.50.14
